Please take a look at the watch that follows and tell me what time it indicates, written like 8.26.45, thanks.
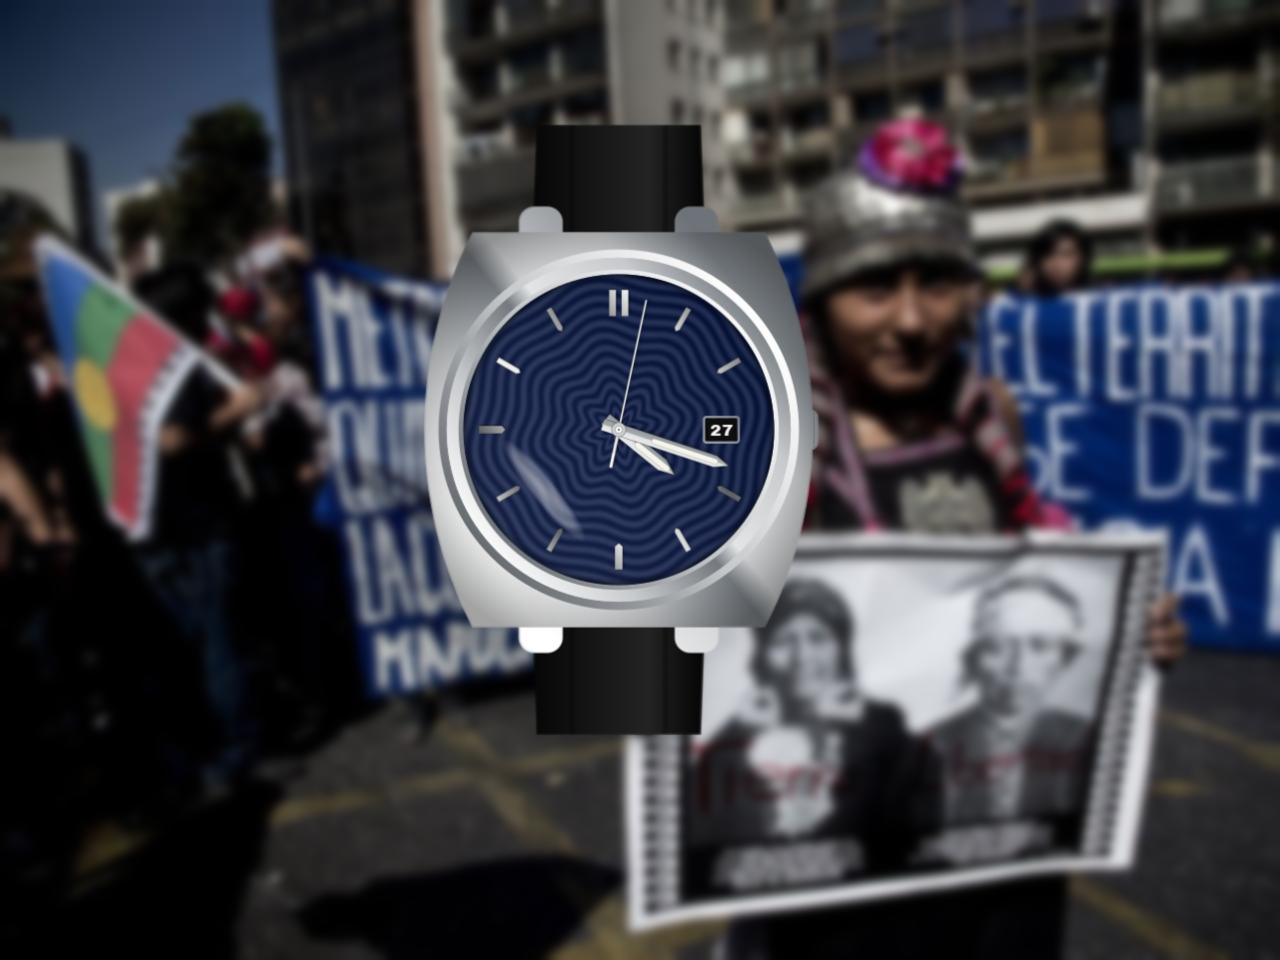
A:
4.18.02
